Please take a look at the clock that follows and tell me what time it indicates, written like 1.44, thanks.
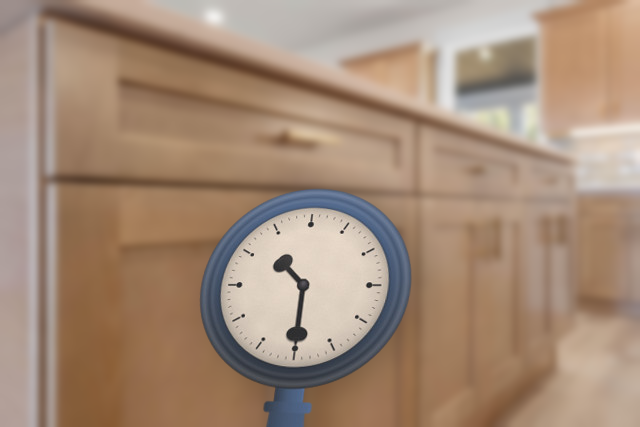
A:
10.30
